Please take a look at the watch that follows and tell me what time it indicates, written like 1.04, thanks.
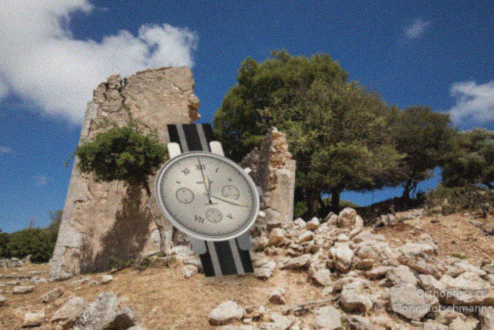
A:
12.19
